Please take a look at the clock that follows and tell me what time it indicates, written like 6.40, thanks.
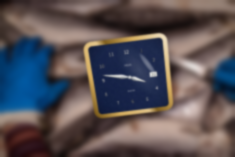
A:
3.47
